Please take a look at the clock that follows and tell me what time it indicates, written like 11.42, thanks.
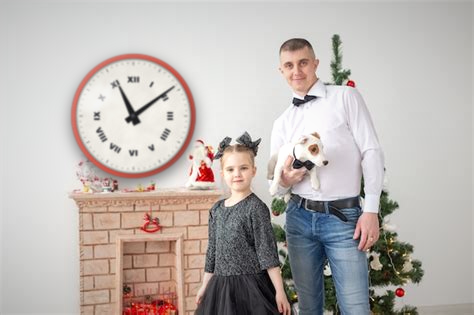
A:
11.09
